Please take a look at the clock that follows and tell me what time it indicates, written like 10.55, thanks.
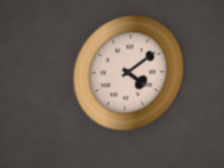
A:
4.09
